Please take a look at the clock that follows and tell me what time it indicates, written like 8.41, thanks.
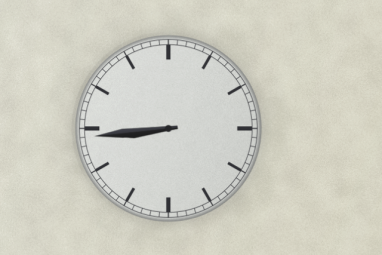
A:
8.44
